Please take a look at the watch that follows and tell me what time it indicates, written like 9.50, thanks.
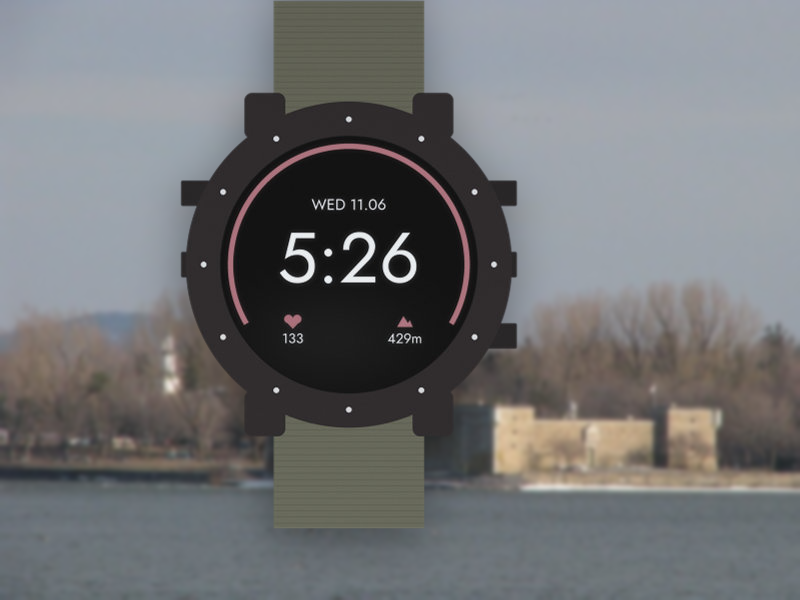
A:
5.26
